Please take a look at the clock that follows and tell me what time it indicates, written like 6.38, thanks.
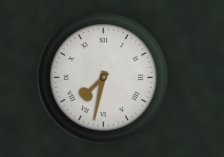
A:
7.32
